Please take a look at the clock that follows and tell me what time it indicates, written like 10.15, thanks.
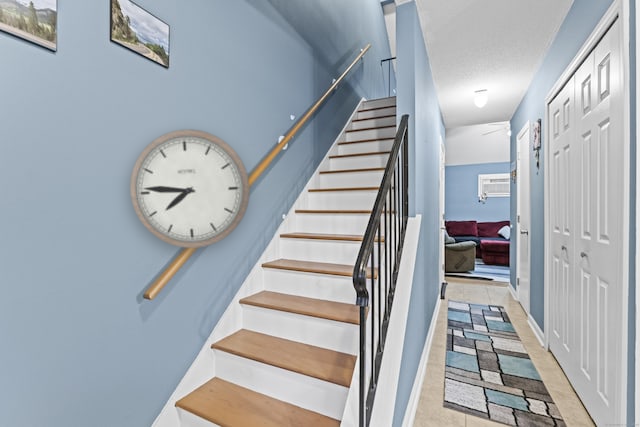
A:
7.46
